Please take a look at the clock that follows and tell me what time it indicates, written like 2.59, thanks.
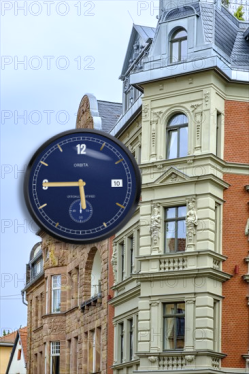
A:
5.45
